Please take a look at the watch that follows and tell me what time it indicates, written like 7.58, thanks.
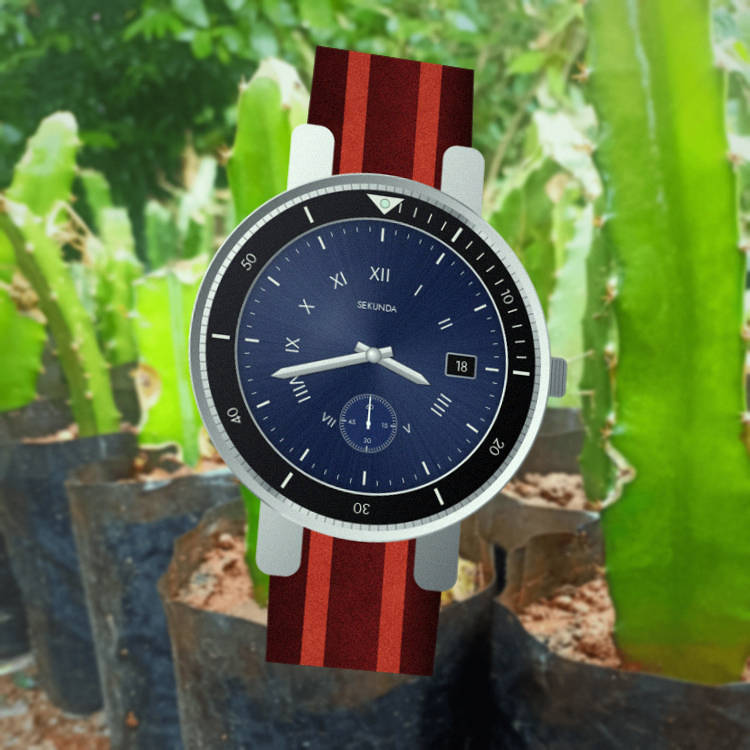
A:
3.42
